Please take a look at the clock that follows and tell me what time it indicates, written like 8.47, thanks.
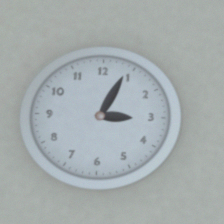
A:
3.04
